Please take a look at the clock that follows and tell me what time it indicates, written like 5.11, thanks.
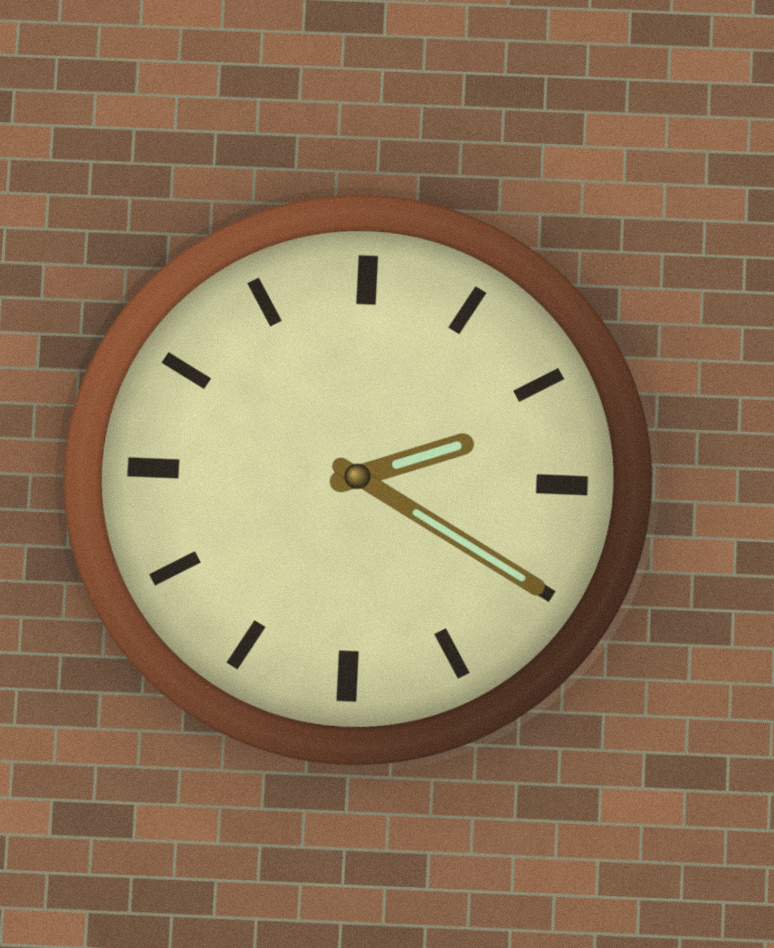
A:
2.20
